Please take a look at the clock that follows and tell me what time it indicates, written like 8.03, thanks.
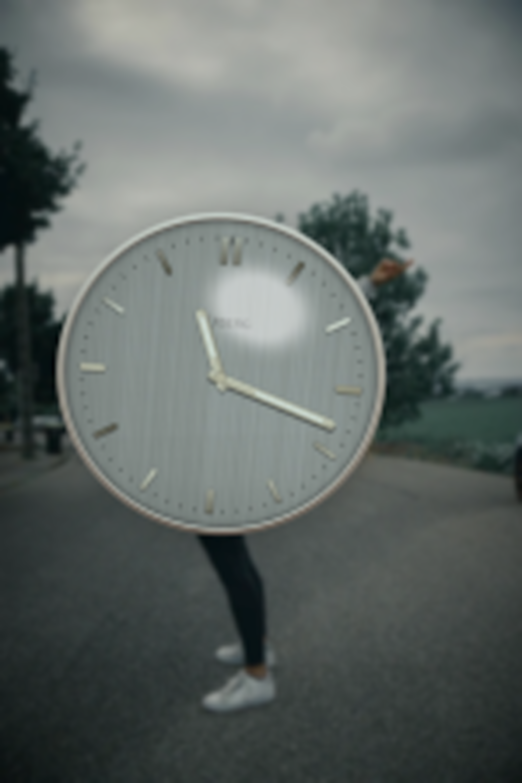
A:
11.18
